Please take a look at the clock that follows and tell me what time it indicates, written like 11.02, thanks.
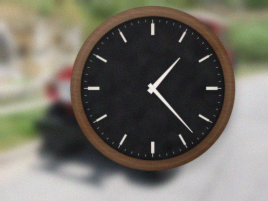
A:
1.23
